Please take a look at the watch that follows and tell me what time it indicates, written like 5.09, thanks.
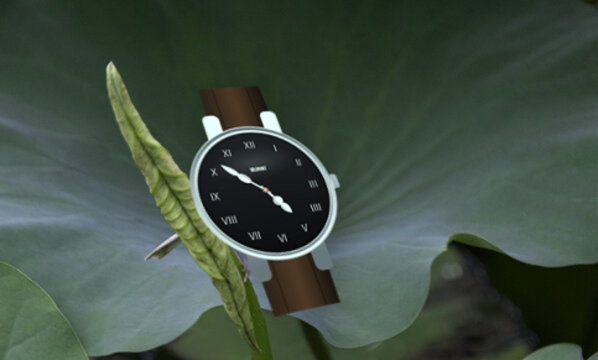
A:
4.52
